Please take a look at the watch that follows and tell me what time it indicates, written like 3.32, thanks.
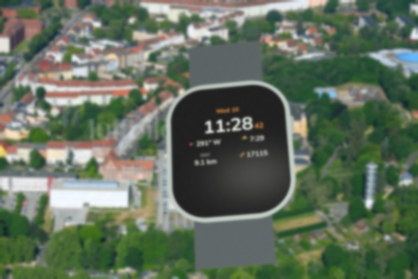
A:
11.28
